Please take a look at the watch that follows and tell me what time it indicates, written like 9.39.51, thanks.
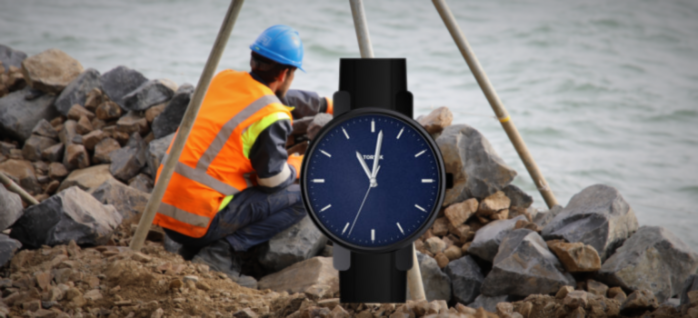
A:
11.01.34
